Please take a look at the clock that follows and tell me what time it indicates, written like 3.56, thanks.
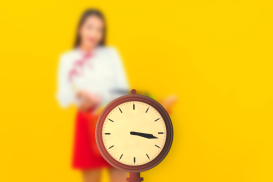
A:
3.17
